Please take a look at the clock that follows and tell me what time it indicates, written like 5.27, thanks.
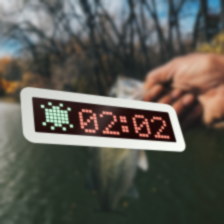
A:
2.02
